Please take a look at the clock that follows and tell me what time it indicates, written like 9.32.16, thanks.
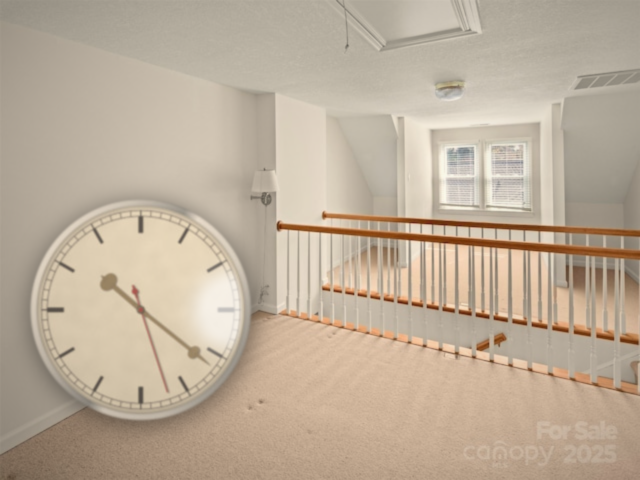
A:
10.21.27
